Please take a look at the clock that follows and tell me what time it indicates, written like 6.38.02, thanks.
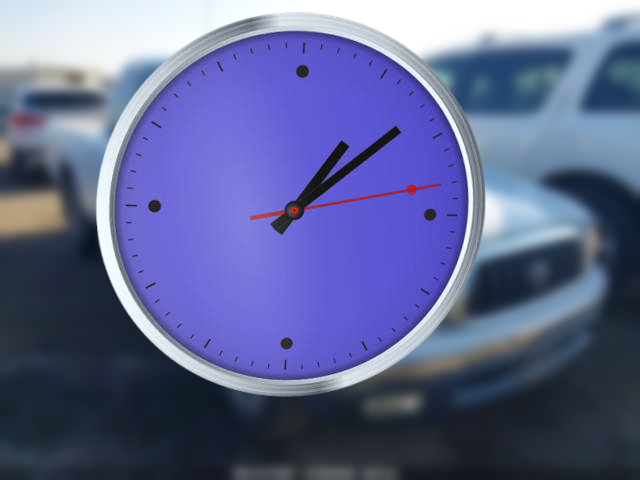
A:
1.08.13
